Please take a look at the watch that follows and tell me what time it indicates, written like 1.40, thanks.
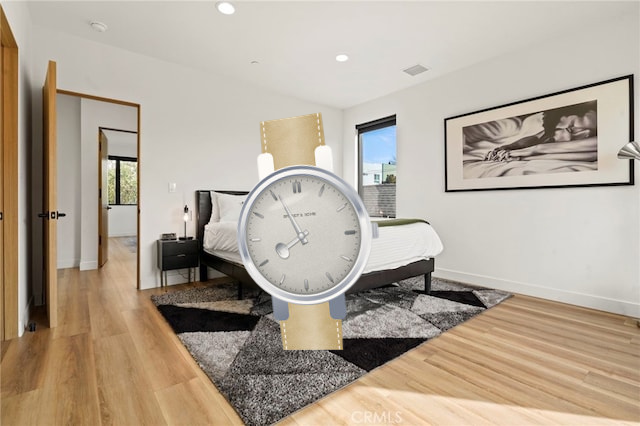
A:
7.56
